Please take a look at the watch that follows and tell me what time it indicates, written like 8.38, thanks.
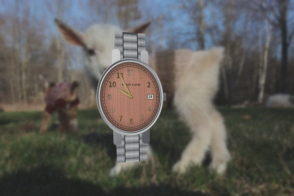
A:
9.55
